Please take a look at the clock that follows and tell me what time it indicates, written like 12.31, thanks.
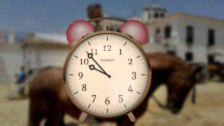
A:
9.53
